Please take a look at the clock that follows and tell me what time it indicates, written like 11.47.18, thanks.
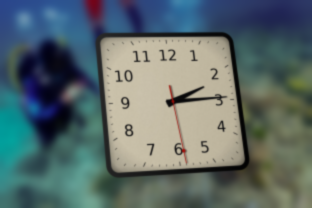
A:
2.14.29
